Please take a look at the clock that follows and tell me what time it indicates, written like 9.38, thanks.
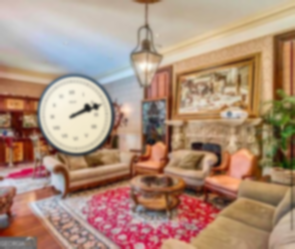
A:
2.12
